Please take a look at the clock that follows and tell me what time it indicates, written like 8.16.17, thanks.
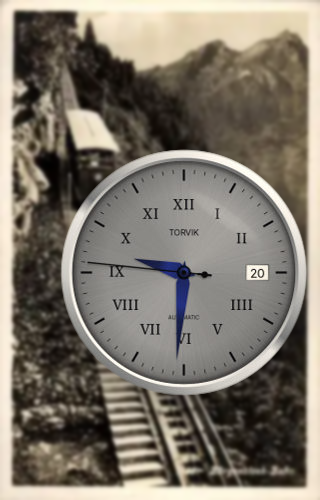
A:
9.30.46
